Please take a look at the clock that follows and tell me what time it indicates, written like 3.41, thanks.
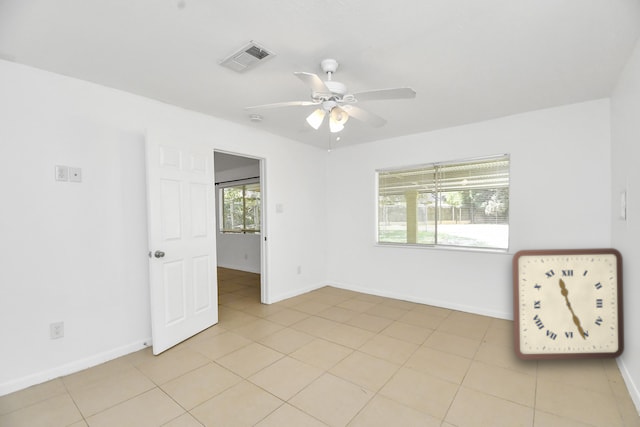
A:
11.26
